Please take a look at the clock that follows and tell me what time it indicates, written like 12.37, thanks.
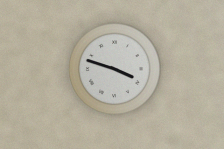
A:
3.48
